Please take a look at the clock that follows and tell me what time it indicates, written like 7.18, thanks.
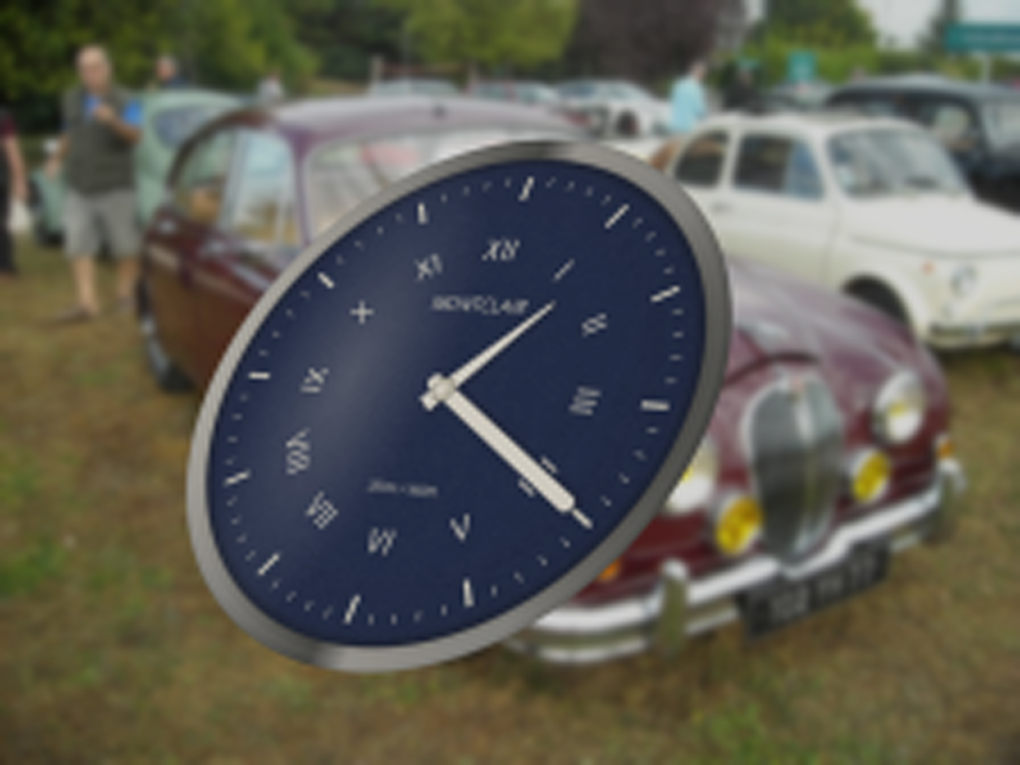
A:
1.20
